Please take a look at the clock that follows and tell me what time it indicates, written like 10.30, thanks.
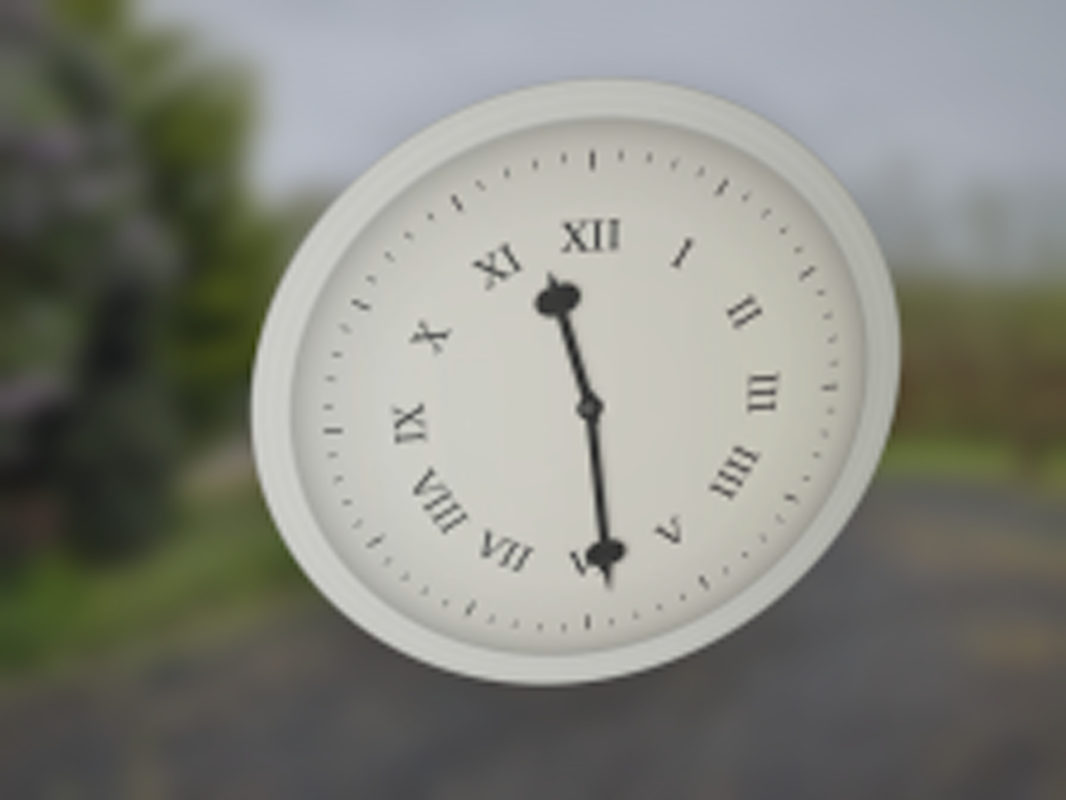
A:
11.29
